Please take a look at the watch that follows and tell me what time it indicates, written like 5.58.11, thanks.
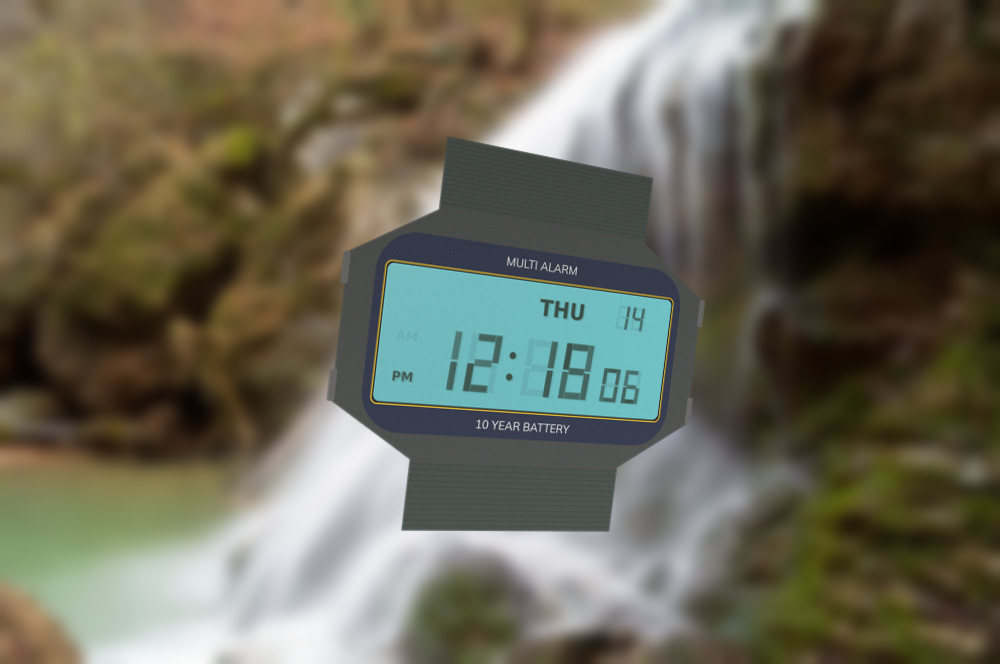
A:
12.18.06
